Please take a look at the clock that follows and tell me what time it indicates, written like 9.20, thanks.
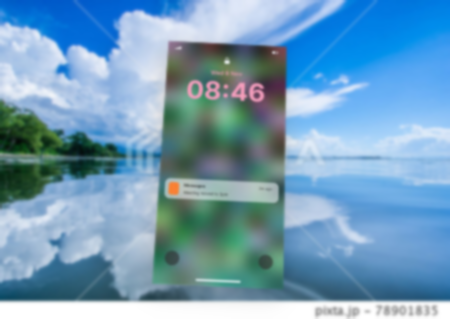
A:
8.46
